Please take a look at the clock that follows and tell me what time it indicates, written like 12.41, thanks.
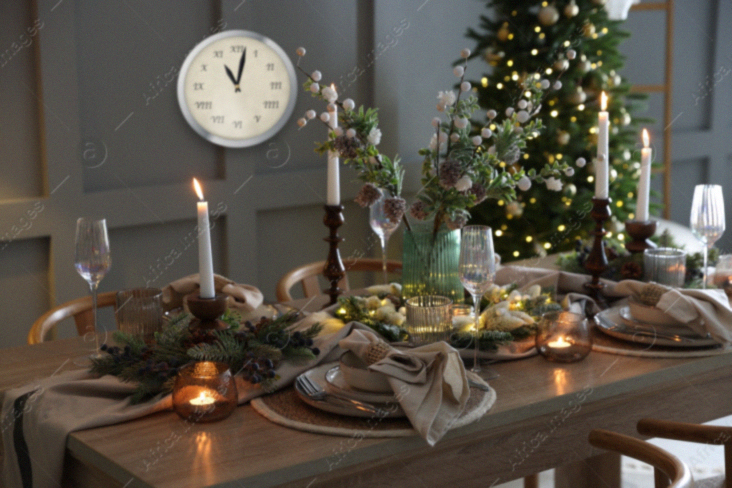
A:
11.02
